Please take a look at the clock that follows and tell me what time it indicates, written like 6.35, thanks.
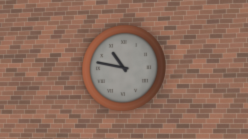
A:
10.47
